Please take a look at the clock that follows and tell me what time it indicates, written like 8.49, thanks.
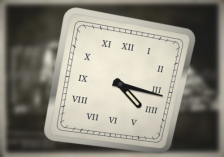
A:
4.16
